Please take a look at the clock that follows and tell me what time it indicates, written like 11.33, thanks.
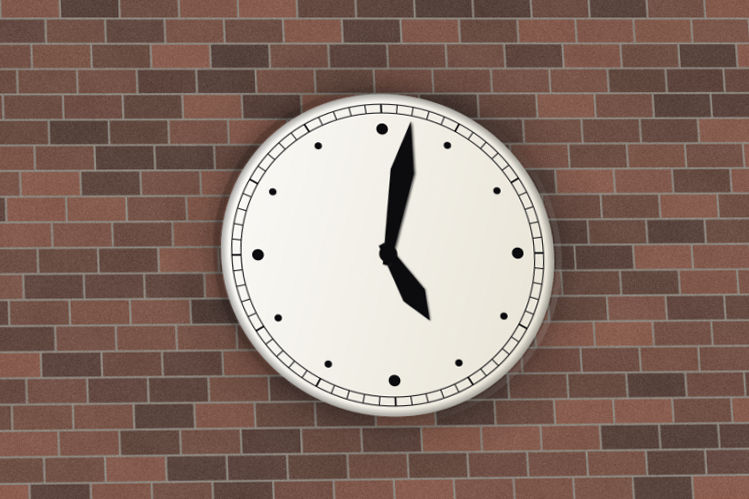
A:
5.02
